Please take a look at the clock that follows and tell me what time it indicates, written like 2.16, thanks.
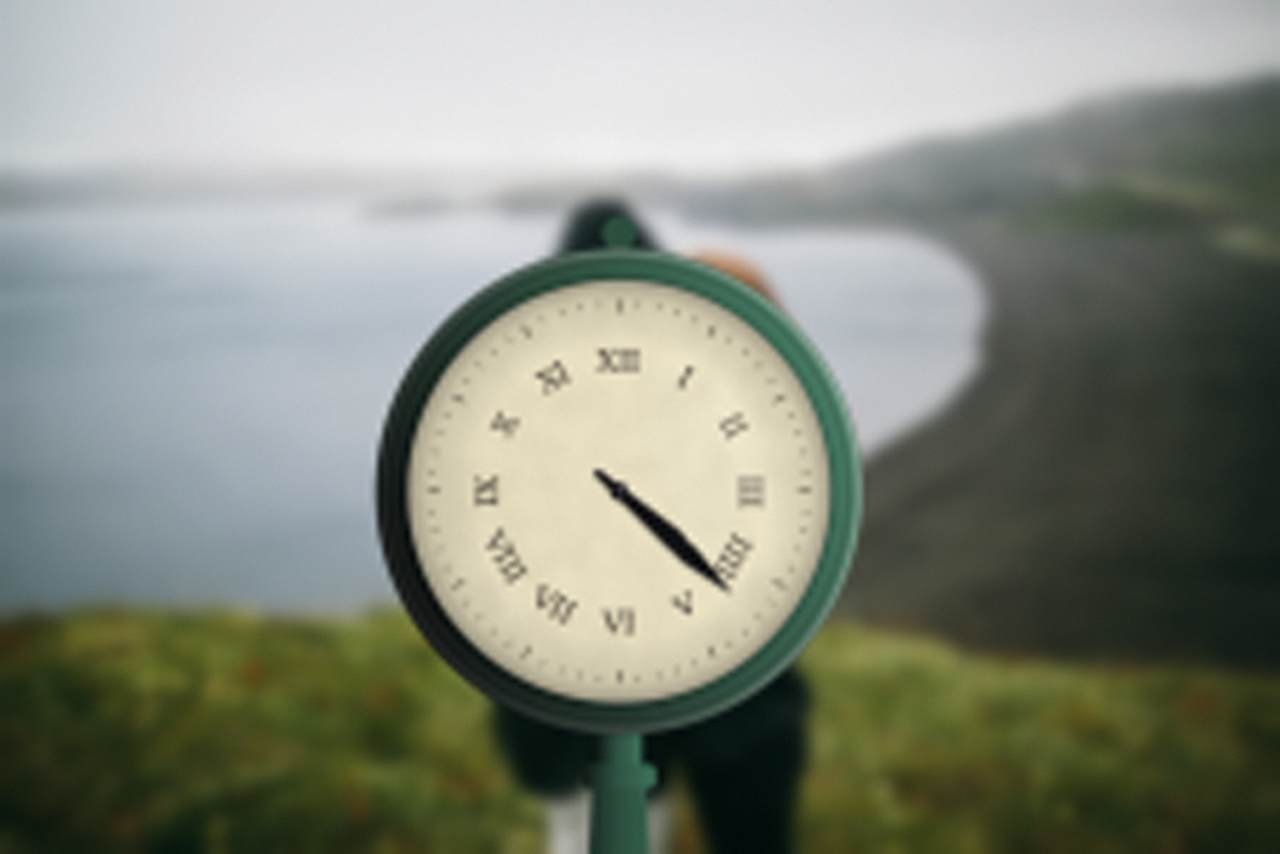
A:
4.22
